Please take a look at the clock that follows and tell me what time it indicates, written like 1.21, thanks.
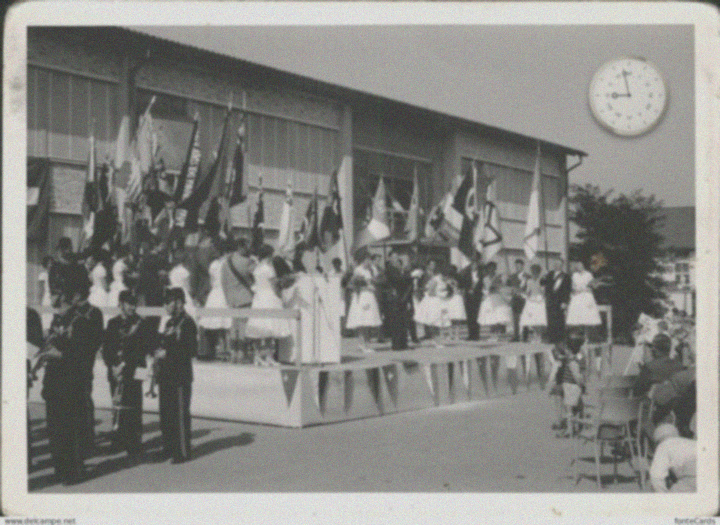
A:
8.58
